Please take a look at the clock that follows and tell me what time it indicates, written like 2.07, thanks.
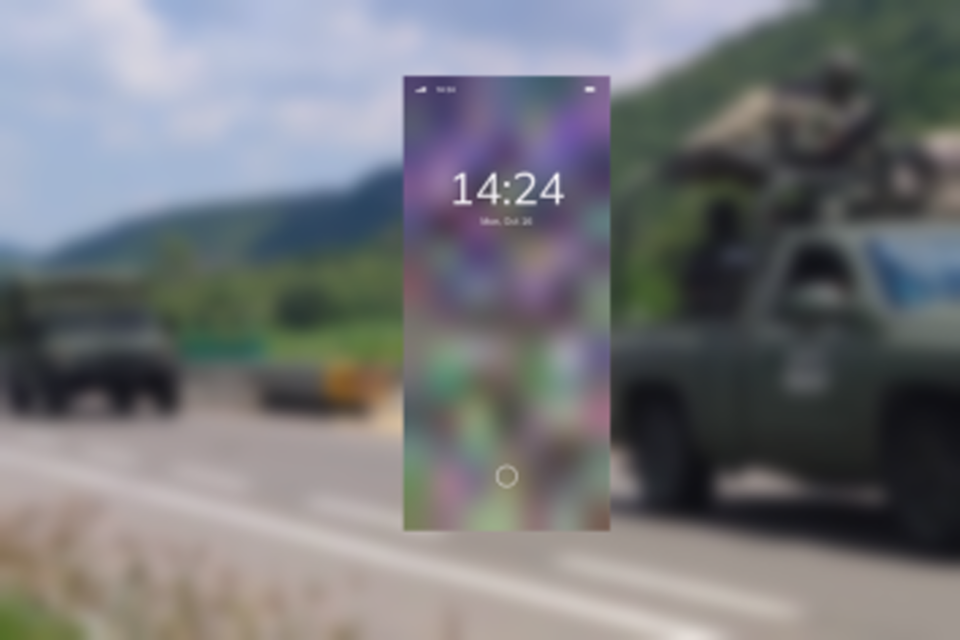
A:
14.24
